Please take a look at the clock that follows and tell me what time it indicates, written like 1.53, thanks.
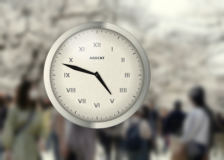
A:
4.48
